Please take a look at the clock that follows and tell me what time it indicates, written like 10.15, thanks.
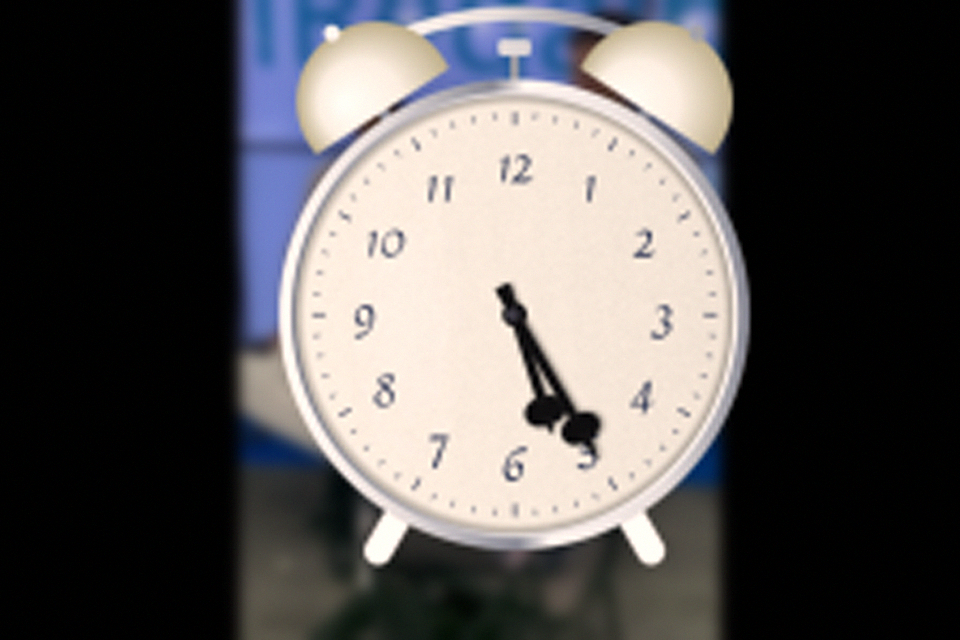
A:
5.25
